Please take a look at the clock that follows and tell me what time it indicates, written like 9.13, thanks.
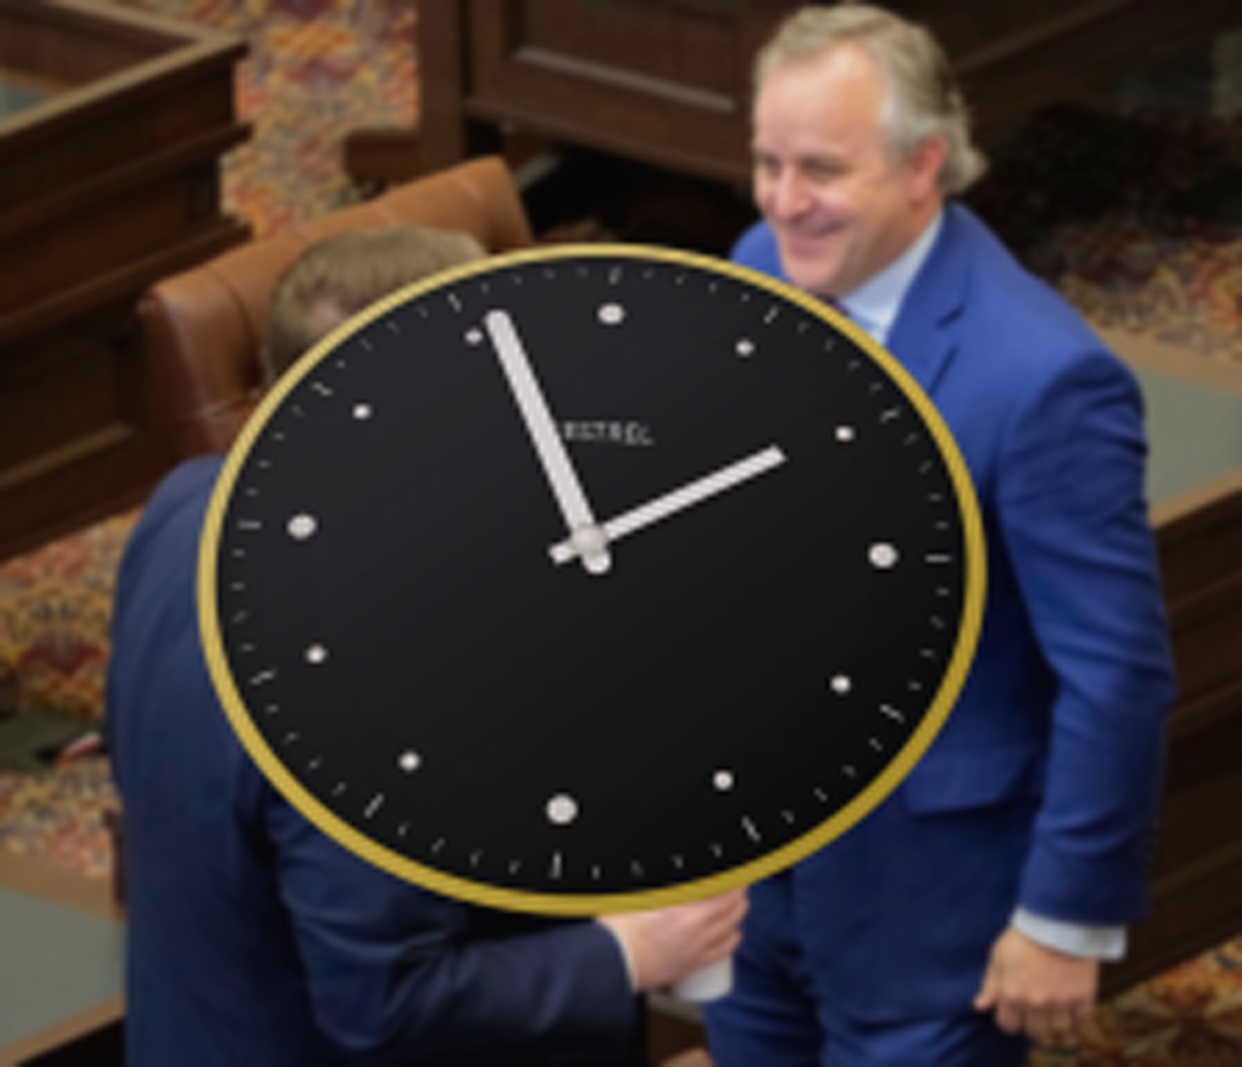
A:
1.56
